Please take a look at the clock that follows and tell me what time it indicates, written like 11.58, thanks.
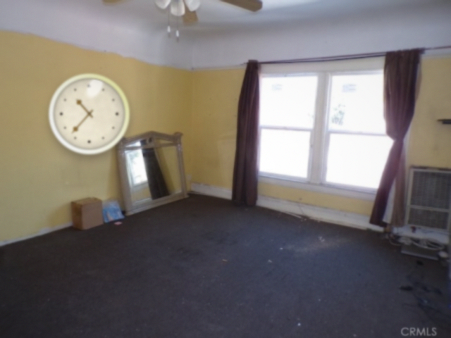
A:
10.37
